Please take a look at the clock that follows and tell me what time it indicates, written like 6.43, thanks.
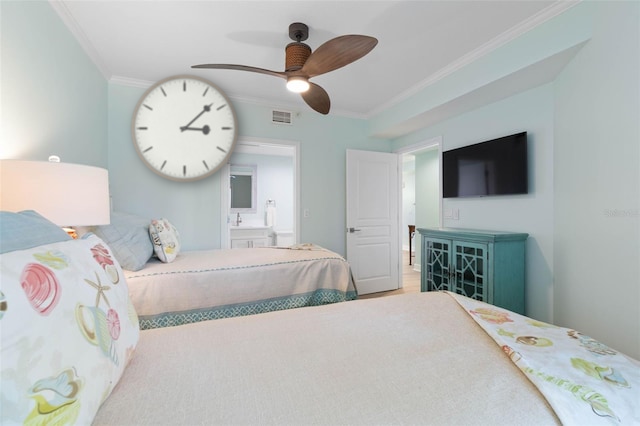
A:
3.08
